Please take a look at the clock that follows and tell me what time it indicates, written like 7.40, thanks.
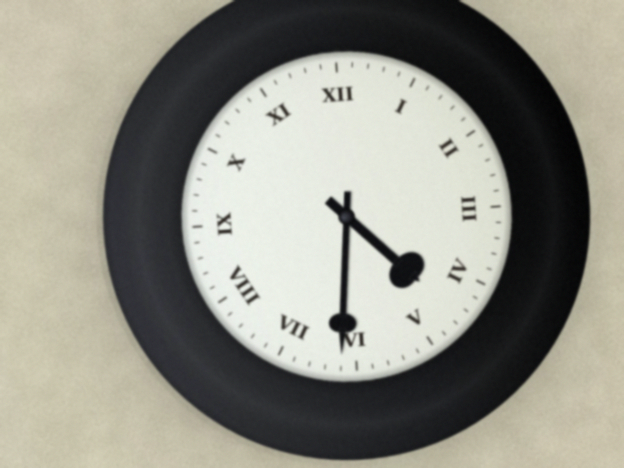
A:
4.31
